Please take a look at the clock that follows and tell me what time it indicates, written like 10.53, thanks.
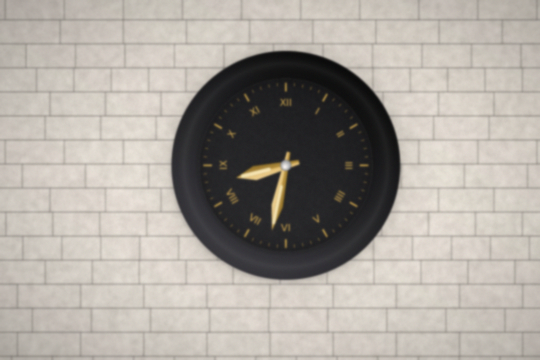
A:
8.32
